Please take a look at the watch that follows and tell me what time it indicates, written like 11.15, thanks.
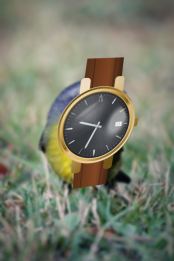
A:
9.34
